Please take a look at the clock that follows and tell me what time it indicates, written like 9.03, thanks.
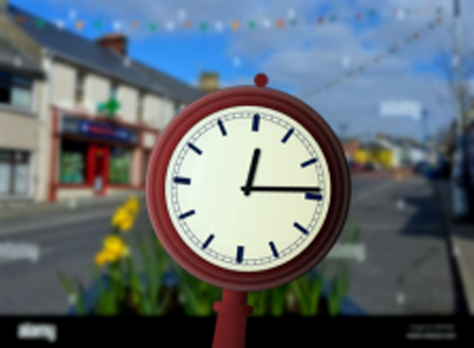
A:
12.14
